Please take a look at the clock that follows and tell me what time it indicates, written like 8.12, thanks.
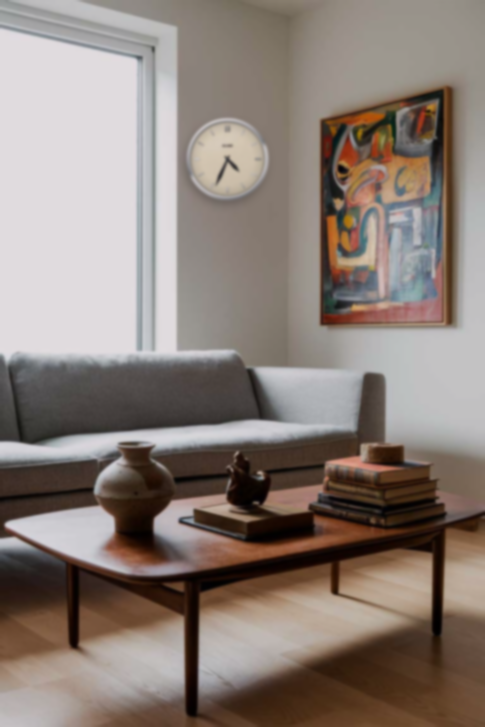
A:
4.34
